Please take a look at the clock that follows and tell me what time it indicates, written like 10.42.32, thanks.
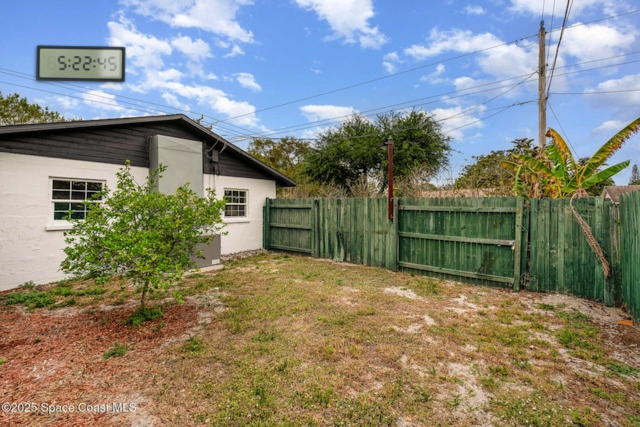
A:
5.22.45
